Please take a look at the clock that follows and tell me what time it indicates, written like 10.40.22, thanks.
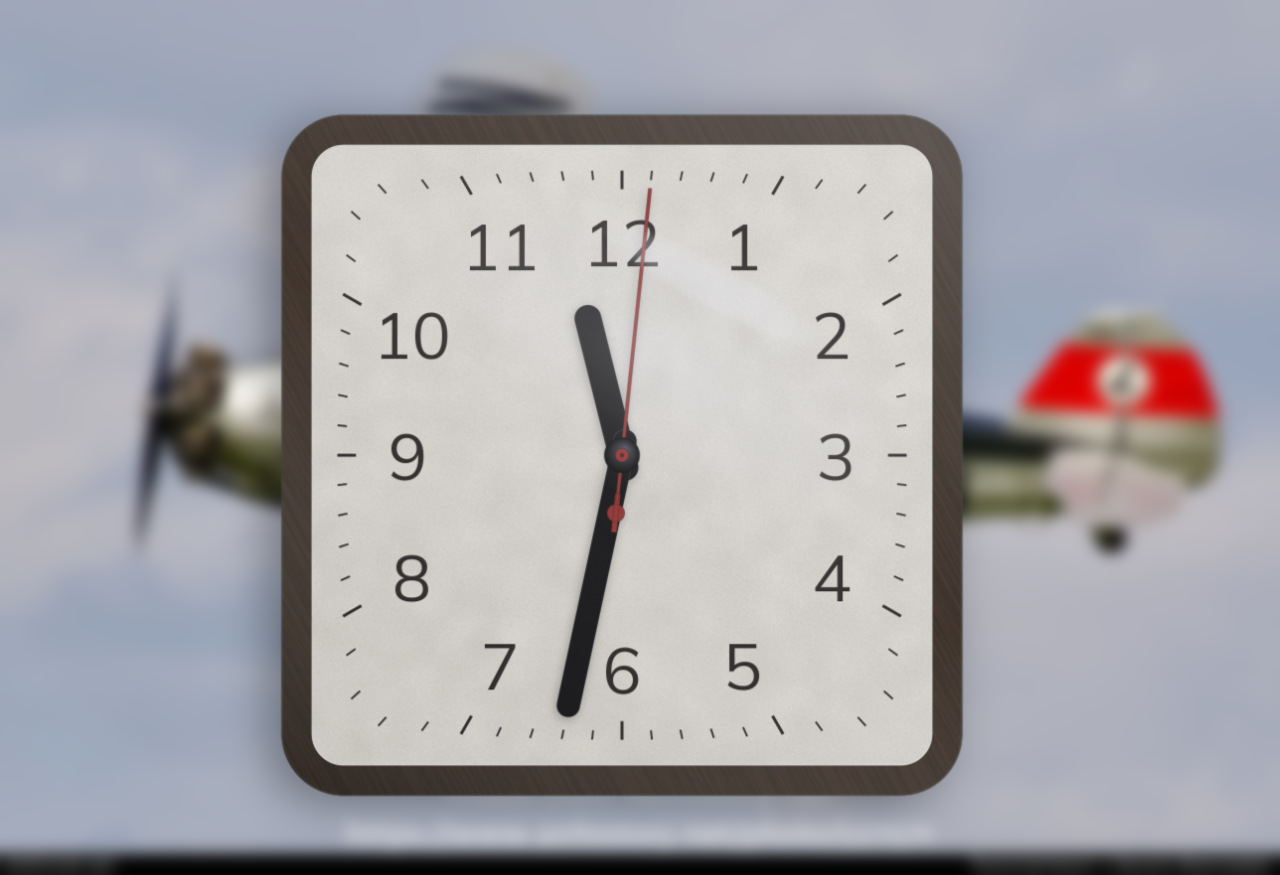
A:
11.32.01
